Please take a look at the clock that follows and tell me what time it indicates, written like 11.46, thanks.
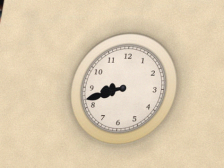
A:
8.42
